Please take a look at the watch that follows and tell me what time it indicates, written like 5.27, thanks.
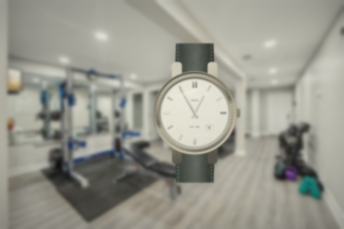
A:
12.55
